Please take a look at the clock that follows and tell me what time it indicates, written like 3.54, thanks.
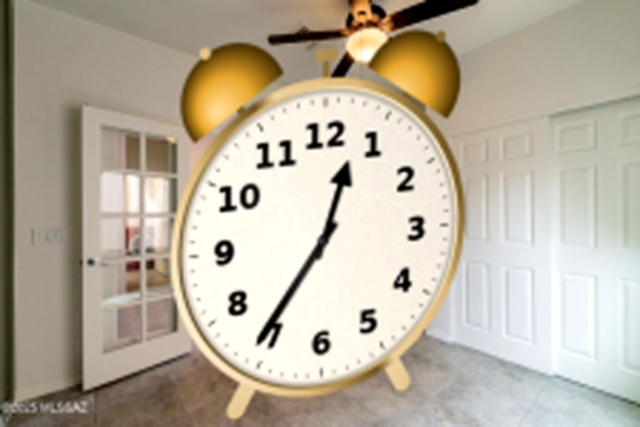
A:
12.36
